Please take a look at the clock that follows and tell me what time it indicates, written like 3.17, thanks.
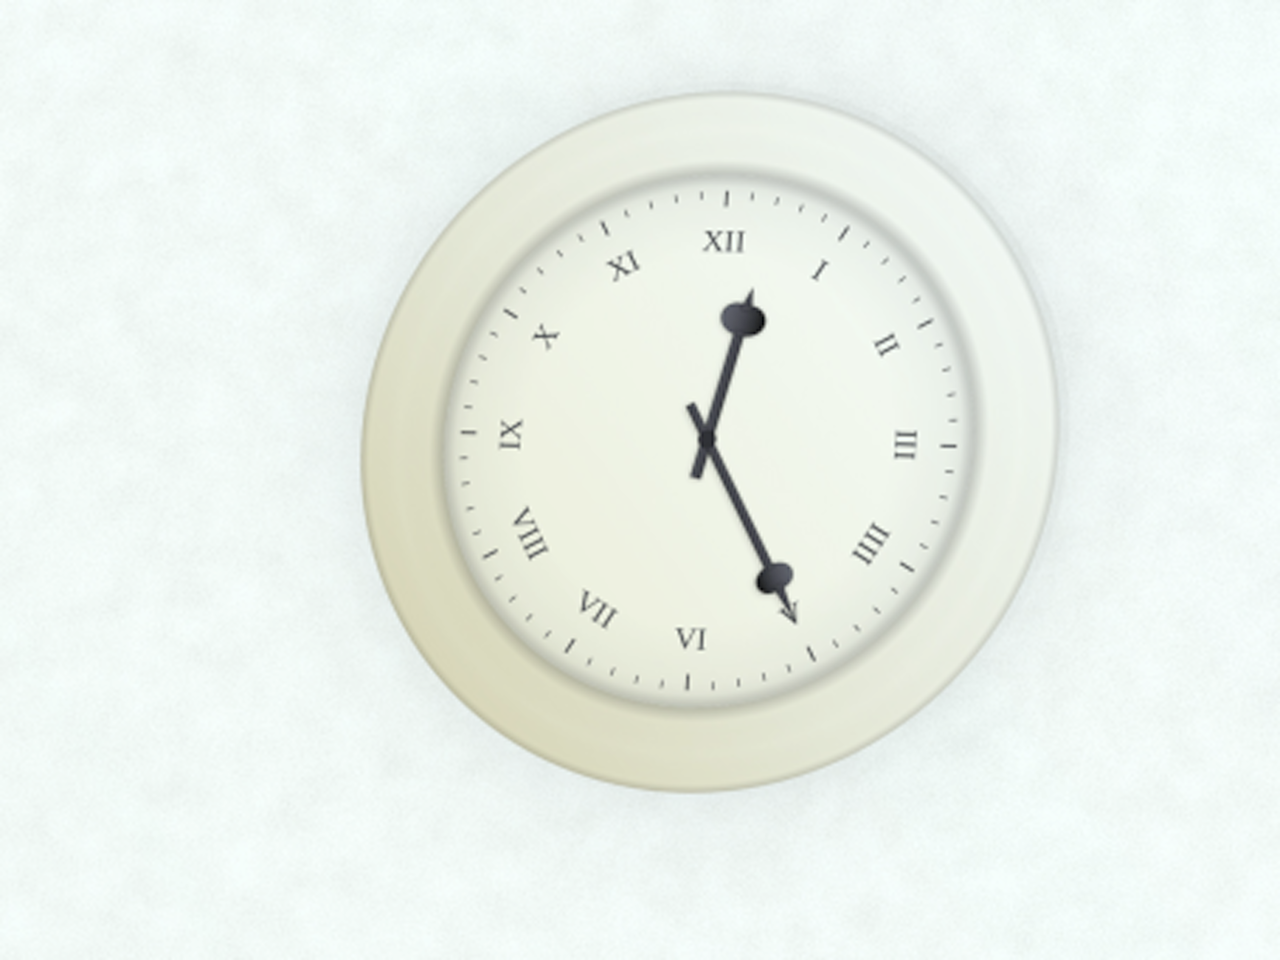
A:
12.25
